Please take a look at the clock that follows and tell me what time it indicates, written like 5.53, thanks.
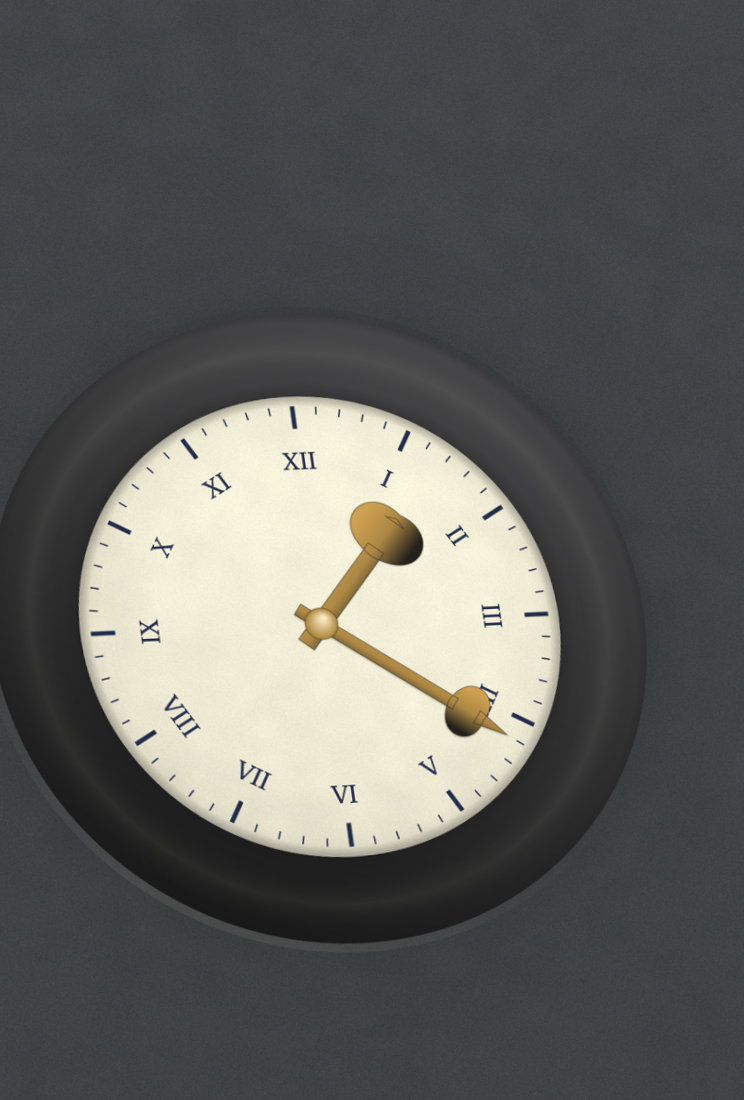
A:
1.21
